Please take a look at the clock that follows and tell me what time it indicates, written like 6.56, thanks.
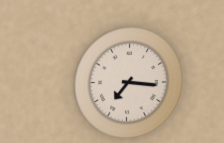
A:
7.16
